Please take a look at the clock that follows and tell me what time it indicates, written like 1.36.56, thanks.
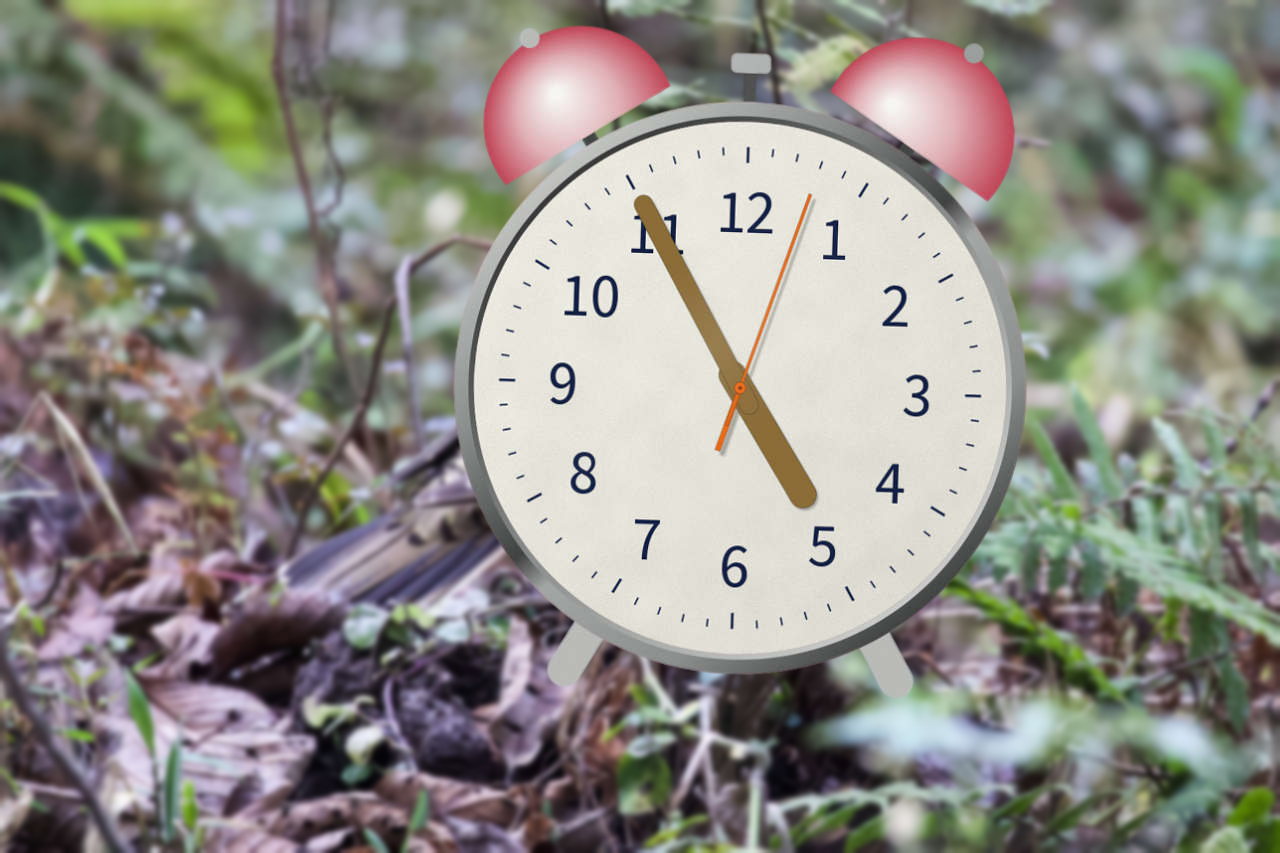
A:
4.55.03
